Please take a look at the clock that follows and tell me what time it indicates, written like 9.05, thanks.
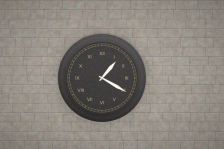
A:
1.20
